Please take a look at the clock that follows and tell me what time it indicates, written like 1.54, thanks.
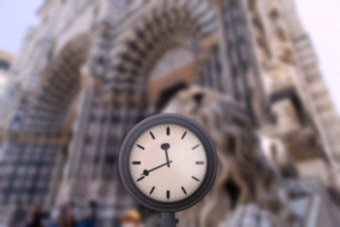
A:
11.41
